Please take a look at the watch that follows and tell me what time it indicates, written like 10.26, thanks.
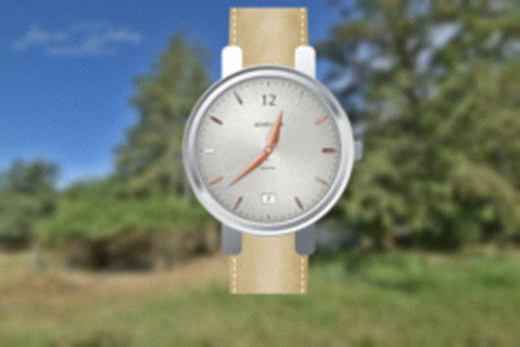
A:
12.38
